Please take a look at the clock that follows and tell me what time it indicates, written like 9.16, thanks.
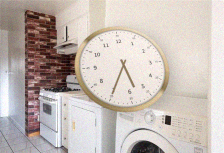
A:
5.35
